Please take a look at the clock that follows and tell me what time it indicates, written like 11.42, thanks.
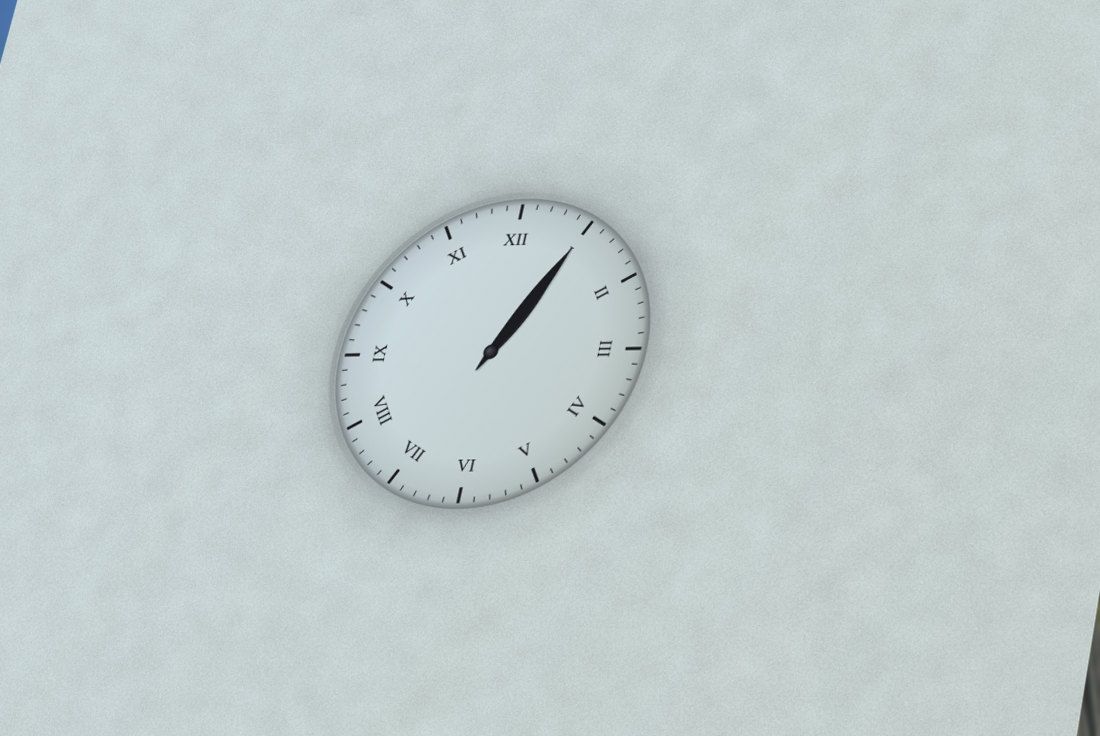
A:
1.05
